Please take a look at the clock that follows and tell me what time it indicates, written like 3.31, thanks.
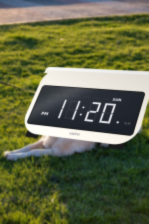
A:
11.20
